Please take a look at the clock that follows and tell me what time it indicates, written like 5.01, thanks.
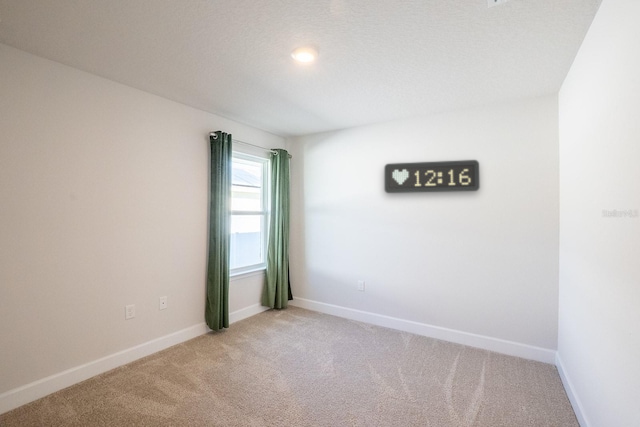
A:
12.16
